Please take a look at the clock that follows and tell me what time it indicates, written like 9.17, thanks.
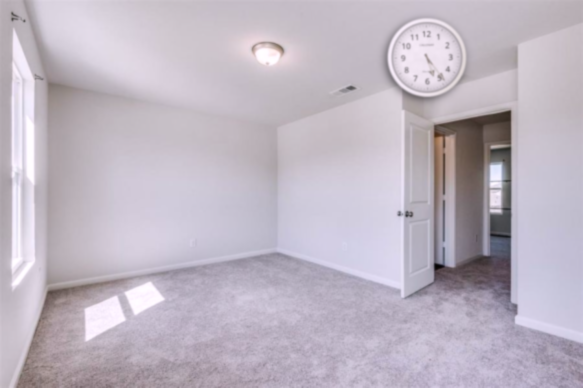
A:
5.24
